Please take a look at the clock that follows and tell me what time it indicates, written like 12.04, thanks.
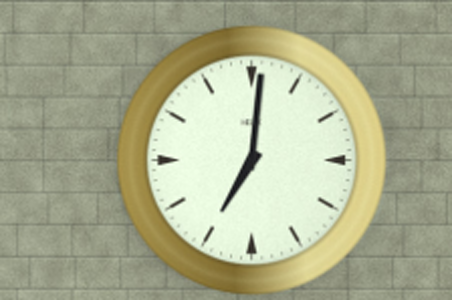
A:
7.01
